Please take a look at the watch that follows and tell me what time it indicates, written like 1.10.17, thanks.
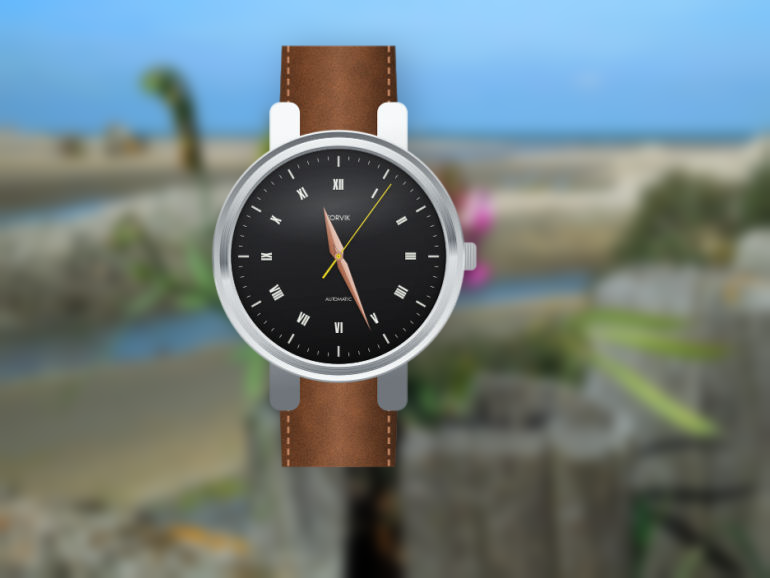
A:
11.26.06
